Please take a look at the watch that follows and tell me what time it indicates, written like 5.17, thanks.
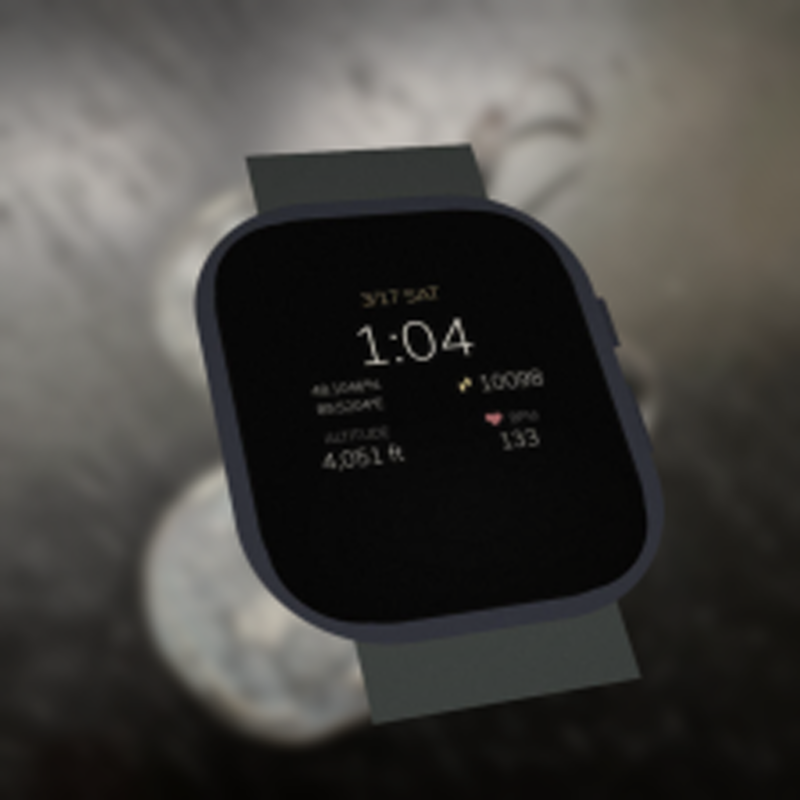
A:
1.04
